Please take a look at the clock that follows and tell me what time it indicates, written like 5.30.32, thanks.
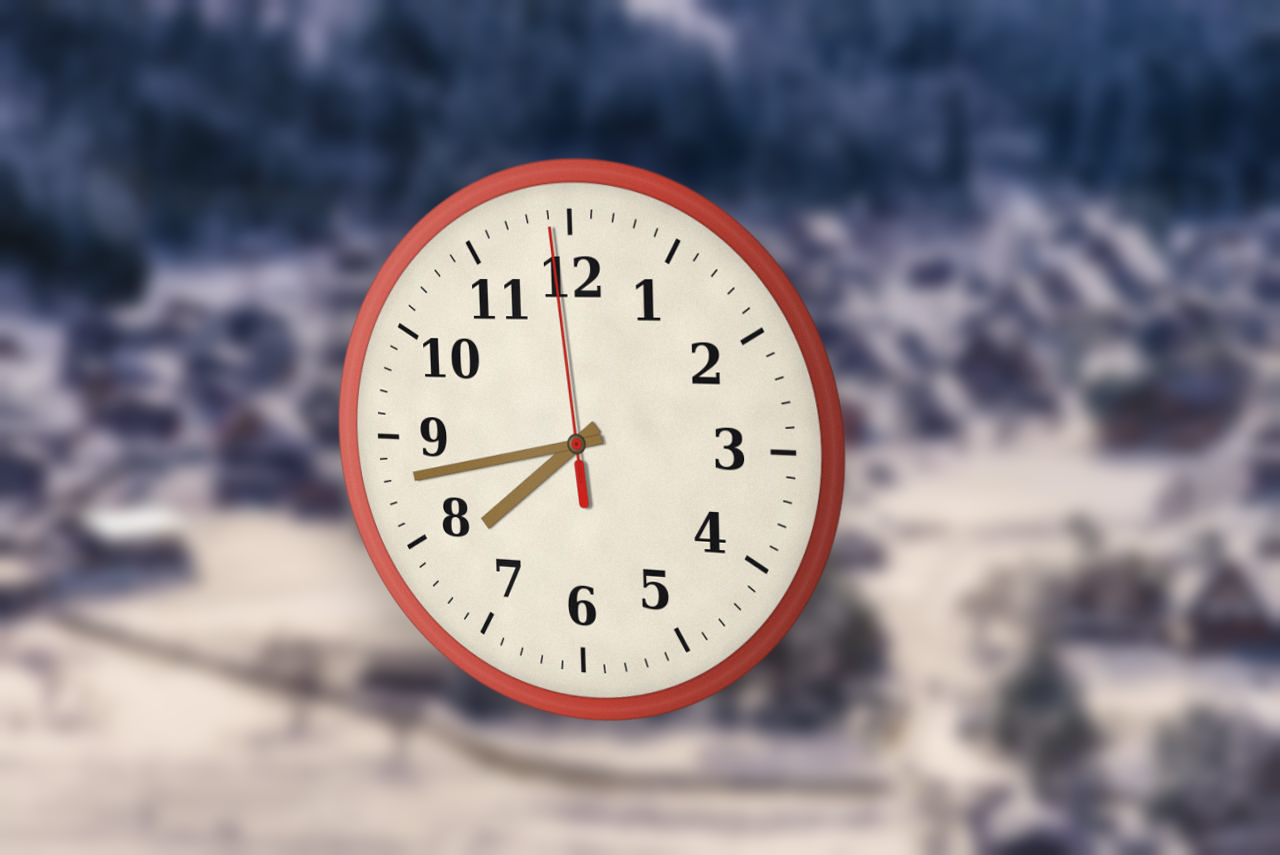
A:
7.42.59
